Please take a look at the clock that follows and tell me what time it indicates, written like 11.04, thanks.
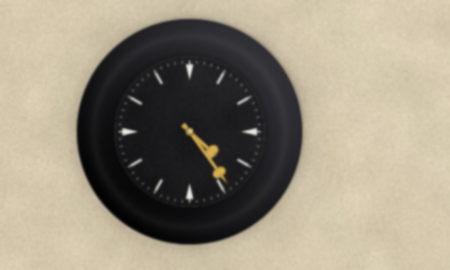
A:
4.24
